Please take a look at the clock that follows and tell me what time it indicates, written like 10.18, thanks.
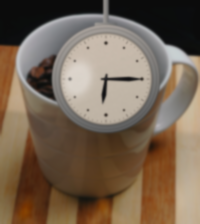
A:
6.15
